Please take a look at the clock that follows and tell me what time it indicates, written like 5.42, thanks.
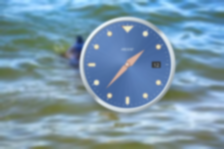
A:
1.37
